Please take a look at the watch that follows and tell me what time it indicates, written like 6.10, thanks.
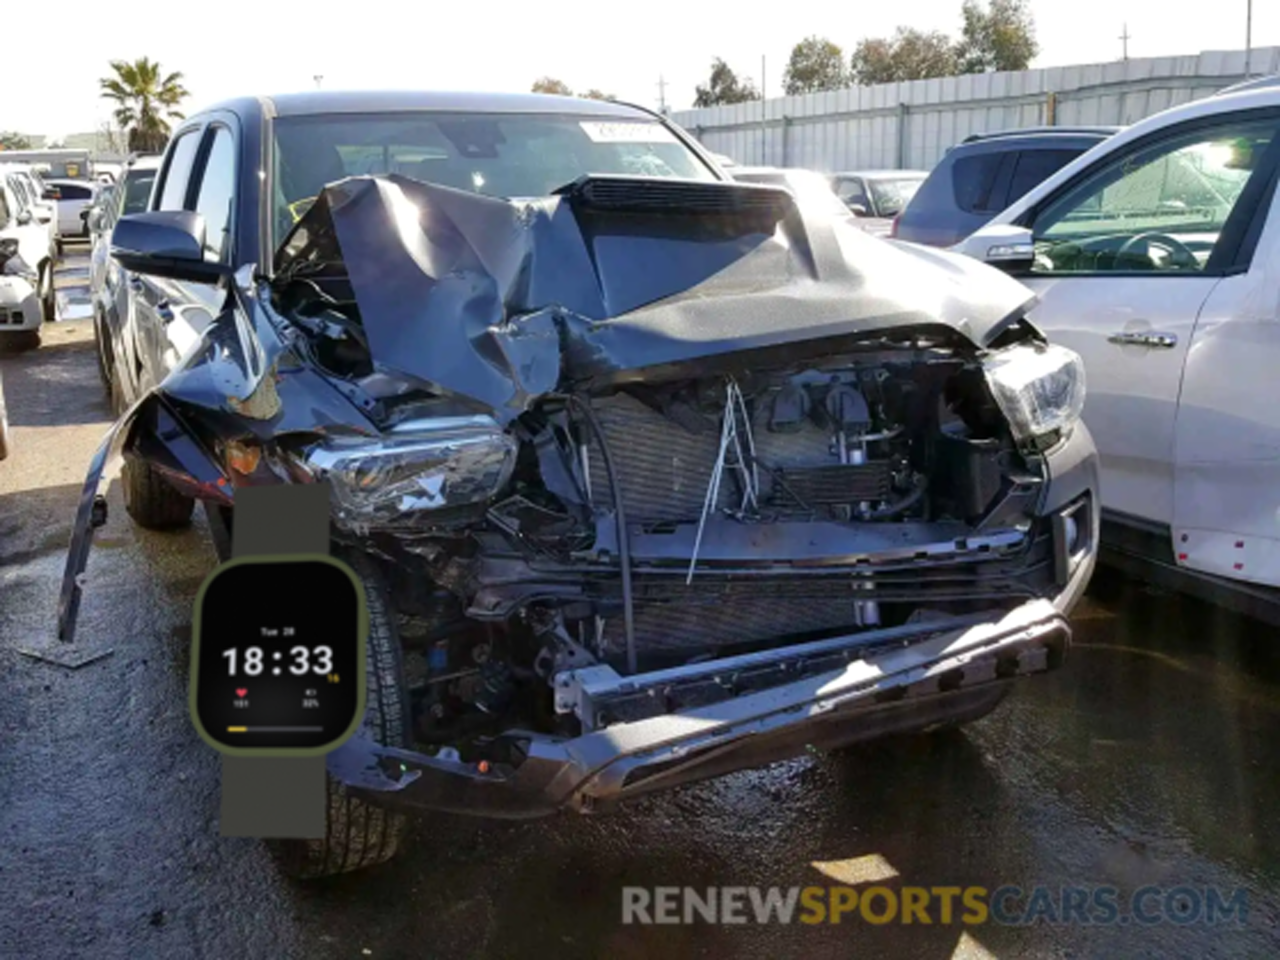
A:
18.33
